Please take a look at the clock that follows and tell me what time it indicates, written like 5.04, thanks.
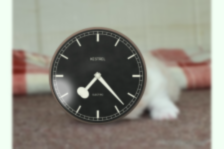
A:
7.23
